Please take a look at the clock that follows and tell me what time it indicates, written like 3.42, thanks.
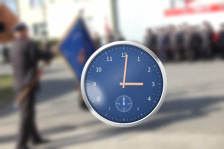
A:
3.01
